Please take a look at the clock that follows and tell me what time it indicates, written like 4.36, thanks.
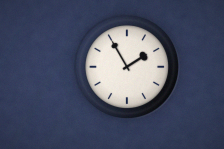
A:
1.55
